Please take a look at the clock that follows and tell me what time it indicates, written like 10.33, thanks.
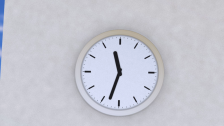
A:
11.33
